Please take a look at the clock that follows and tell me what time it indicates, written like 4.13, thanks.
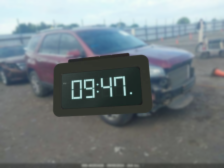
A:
9.47
